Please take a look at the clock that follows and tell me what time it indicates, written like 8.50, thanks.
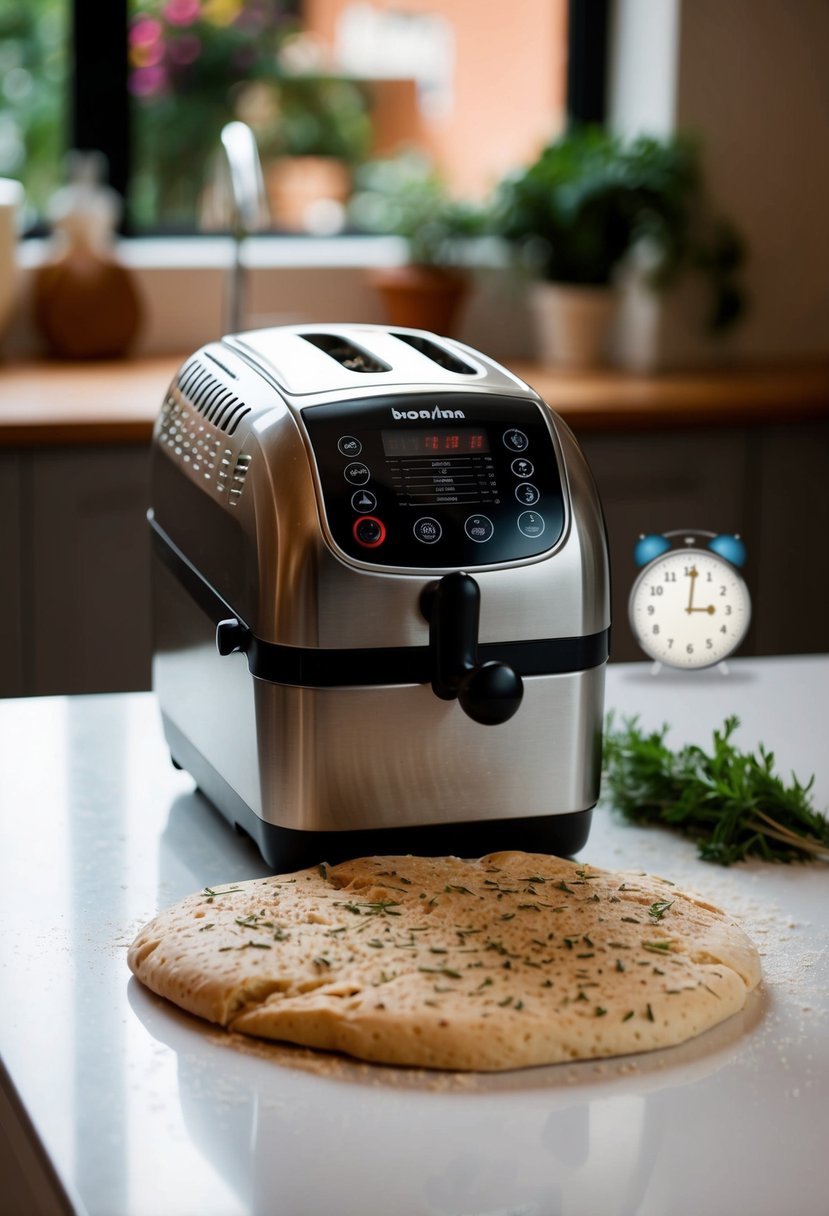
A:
3.01
